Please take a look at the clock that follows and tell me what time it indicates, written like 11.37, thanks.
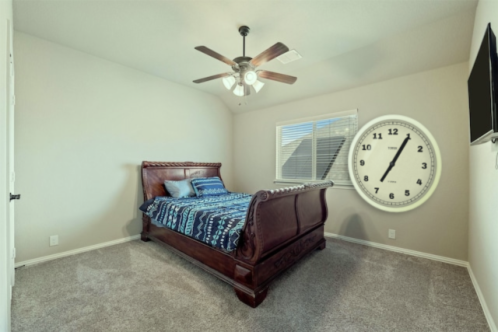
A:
7.05
